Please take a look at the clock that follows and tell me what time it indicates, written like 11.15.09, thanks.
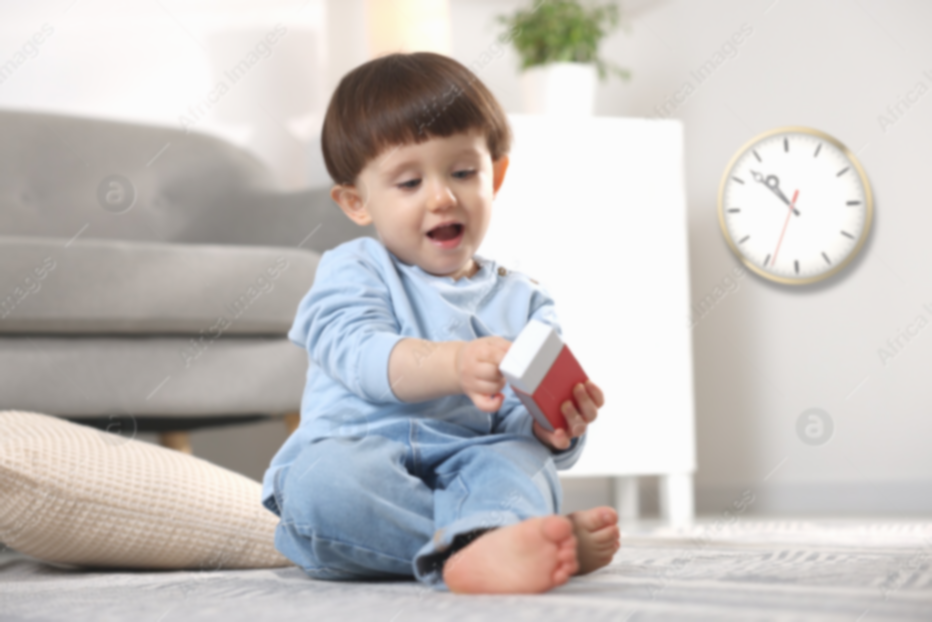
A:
10.52.34
